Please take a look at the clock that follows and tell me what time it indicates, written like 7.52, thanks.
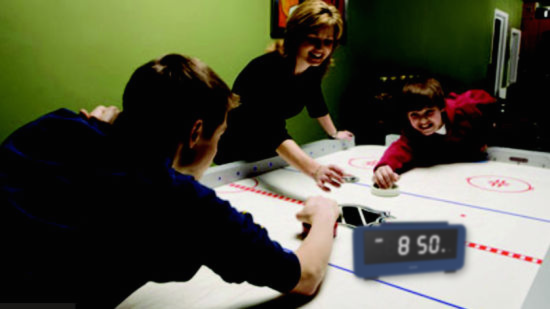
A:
8.50
